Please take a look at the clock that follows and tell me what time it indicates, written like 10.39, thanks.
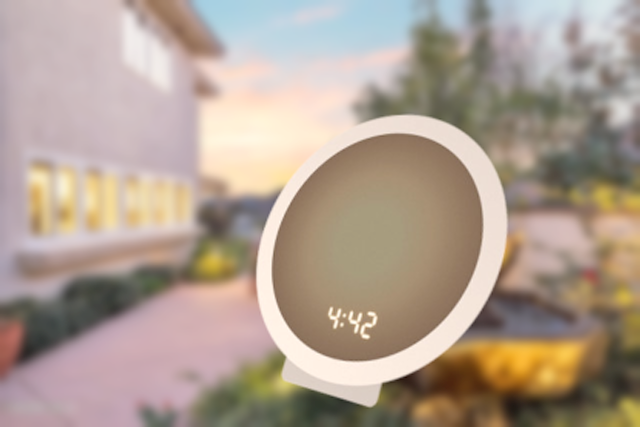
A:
4.42
